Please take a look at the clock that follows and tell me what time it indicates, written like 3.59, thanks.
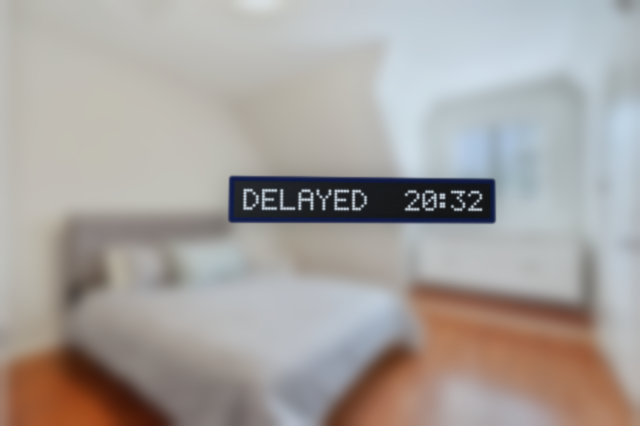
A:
20.32
